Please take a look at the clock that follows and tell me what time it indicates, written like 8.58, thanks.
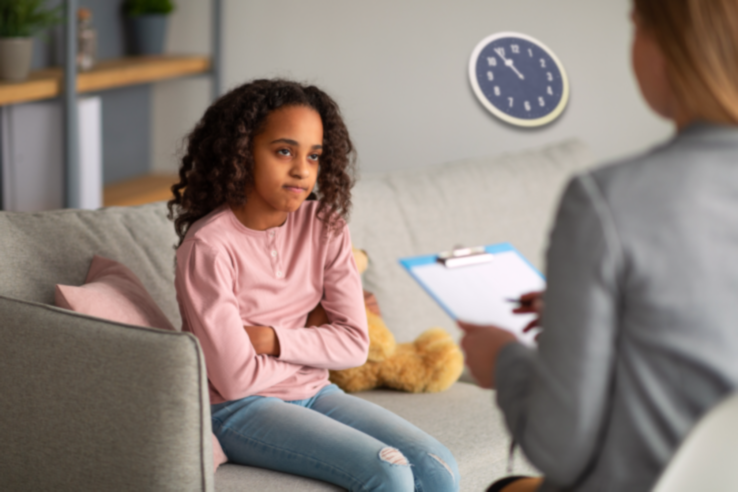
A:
10.54
